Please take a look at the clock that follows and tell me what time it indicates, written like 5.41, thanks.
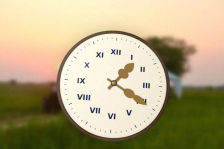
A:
1.20
